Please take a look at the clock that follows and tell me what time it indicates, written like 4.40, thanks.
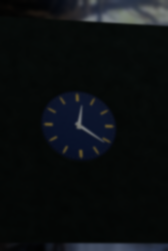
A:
12.21
